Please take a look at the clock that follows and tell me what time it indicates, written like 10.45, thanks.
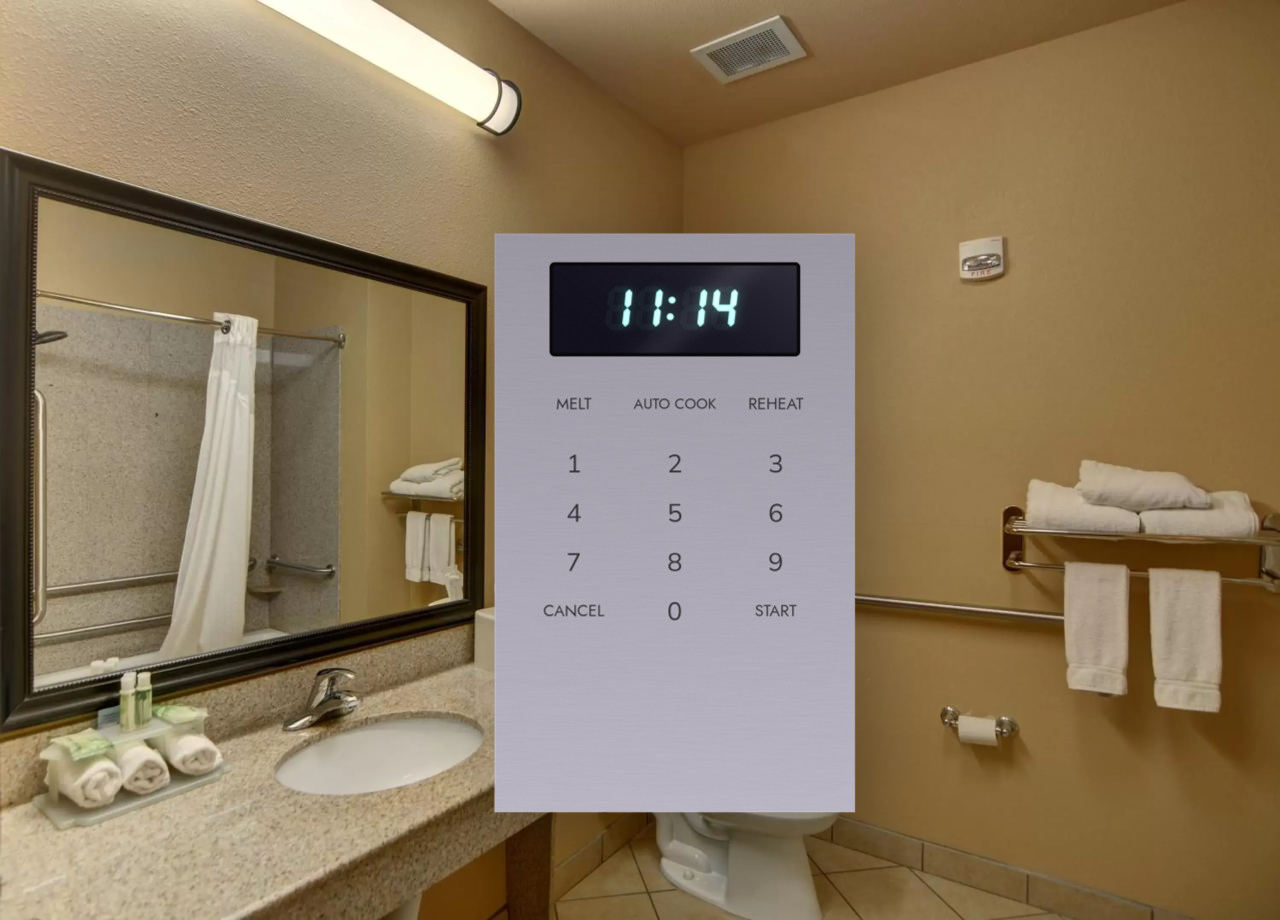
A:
11.14
